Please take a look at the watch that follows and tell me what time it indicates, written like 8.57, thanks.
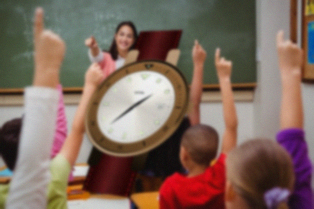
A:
1.37
